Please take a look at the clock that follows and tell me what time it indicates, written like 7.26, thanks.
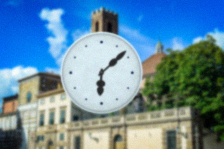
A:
6.08
